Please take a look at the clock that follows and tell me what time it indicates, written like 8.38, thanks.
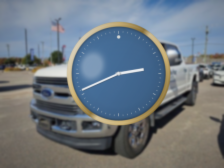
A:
2.41
